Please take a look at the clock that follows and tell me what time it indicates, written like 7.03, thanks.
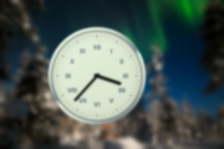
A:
3.37
